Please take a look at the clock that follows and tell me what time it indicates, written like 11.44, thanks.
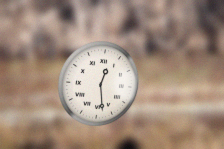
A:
12.28
